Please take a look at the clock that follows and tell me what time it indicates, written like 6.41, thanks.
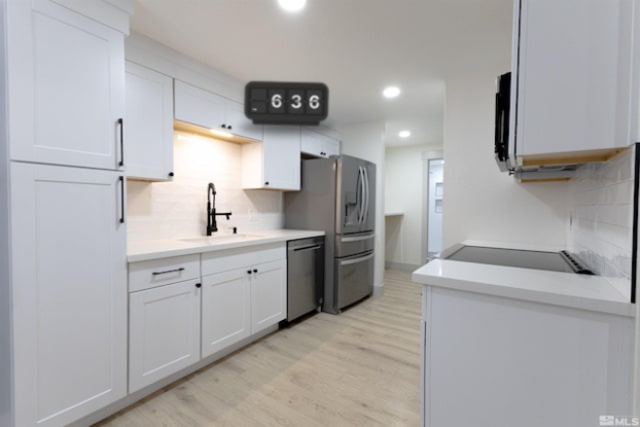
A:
6.36
